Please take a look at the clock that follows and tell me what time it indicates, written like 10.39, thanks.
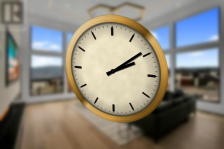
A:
2.09
